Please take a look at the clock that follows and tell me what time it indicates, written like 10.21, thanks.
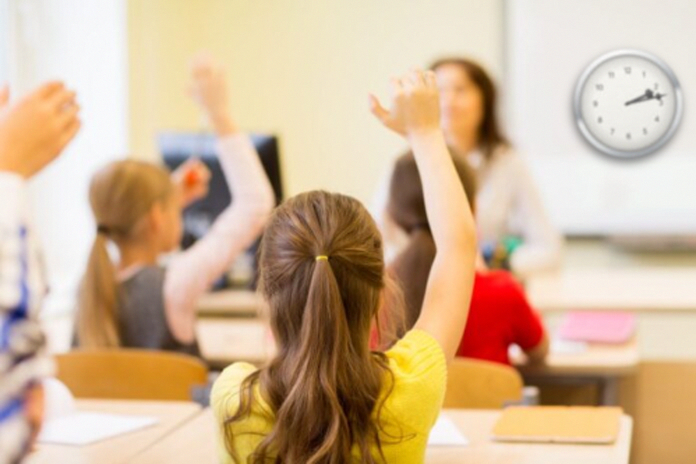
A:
2.13
